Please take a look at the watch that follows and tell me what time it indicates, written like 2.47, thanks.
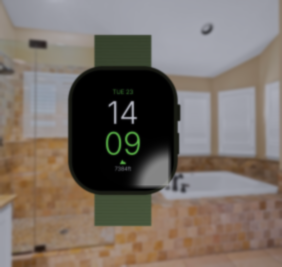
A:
14.09
